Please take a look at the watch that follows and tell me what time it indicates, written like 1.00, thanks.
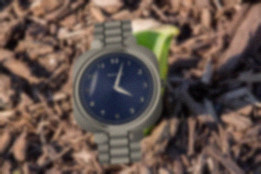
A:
4.03
